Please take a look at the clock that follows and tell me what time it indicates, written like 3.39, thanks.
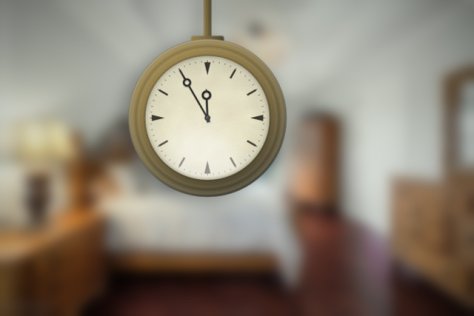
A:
11.55
